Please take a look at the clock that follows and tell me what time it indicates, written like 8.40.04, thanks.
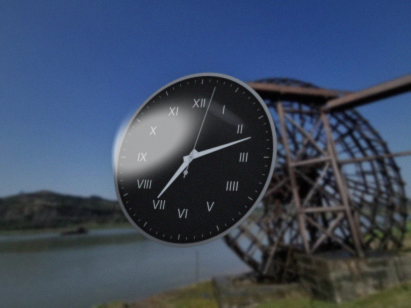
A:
7.12.02
